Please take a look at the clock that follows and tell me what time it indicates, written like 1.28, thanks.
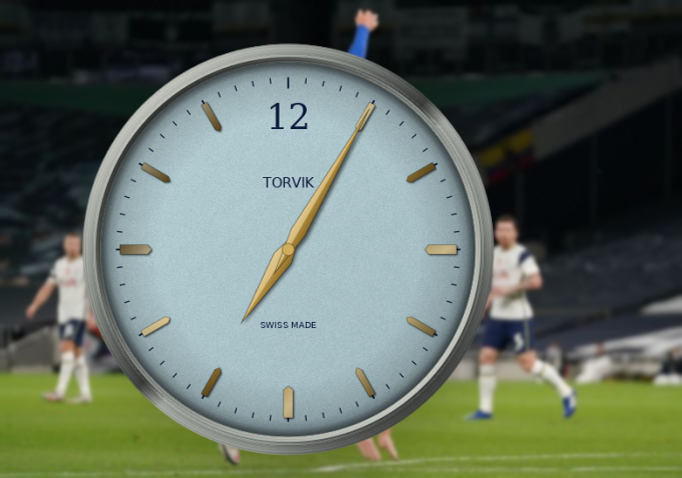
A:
7.05
